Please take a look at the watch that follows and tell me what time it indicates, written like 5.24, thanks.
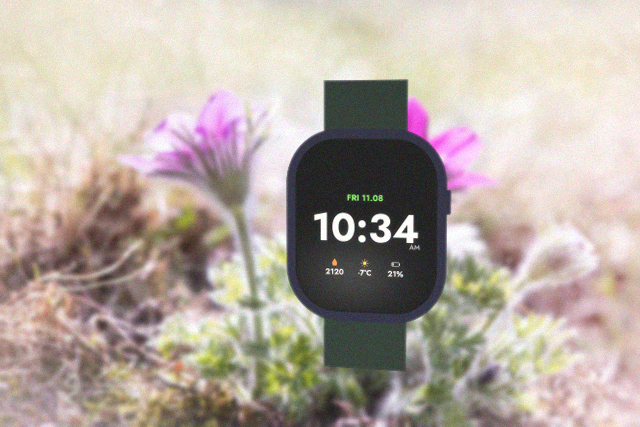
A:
10.34
